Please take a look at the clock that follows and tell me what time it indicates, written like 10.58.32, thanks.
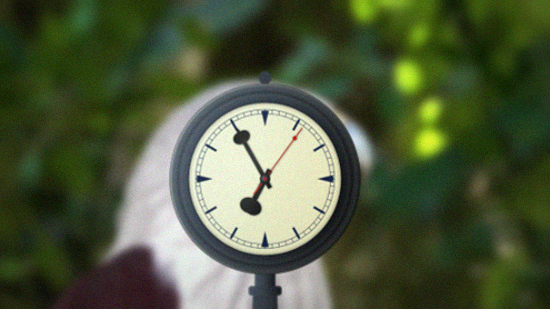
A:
6.55.06
